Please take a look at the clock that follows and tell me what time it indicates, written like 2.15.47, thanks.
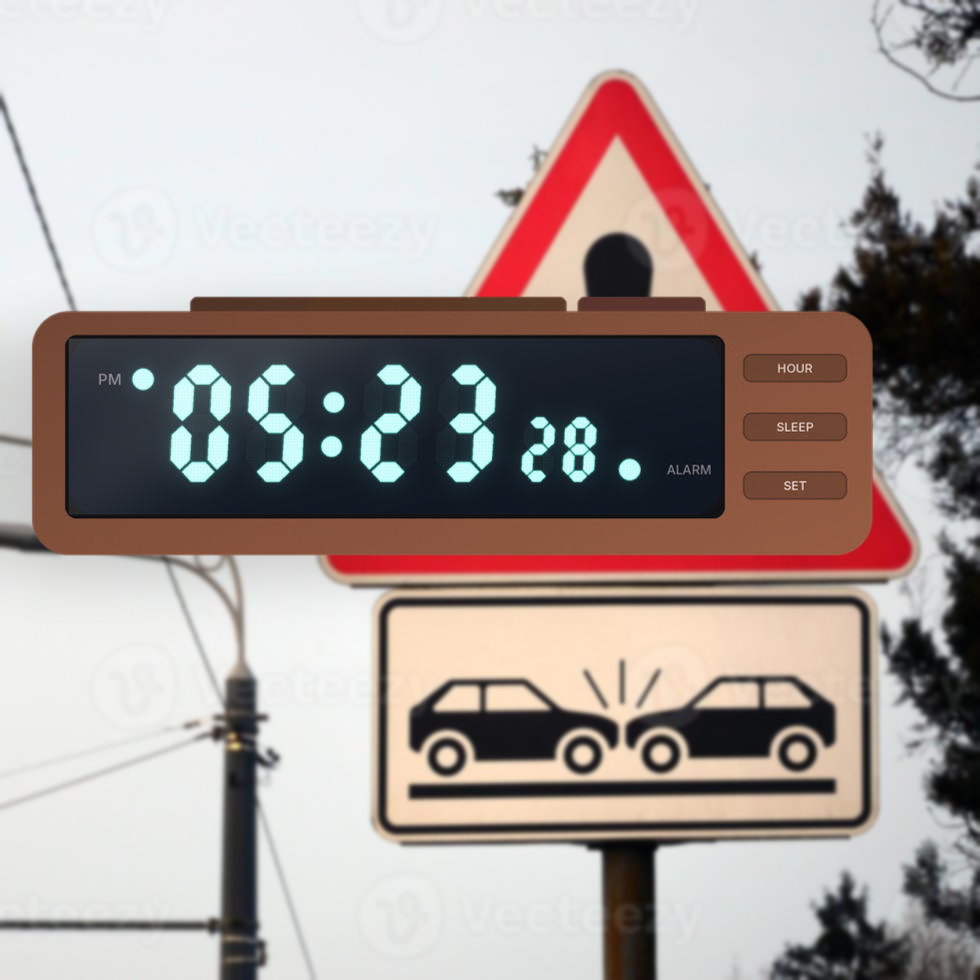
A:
5.23.28
